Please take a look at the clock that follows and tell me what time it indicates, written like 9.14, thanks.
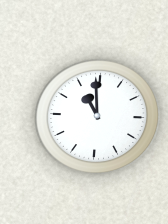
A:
10.59
